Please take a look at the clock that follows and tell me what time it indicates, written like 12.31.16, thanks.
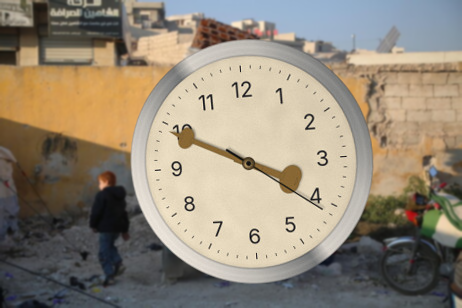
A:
3.49.21
